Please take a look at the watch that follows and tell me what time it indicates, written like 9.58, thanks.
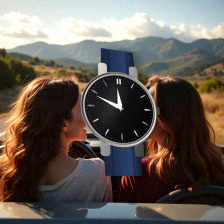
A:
11.49
